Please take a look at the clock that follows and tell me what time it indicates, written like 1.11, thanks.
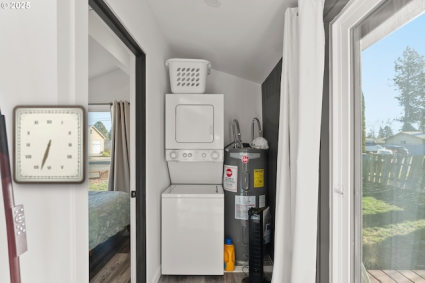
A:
6.33
